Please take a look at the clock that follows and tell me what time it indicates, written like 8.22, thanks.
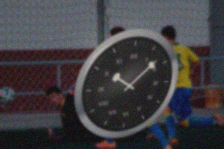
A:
10.08
